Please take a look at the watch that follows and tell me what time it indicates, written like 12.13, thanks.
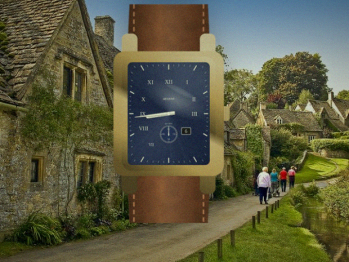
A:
8.44
